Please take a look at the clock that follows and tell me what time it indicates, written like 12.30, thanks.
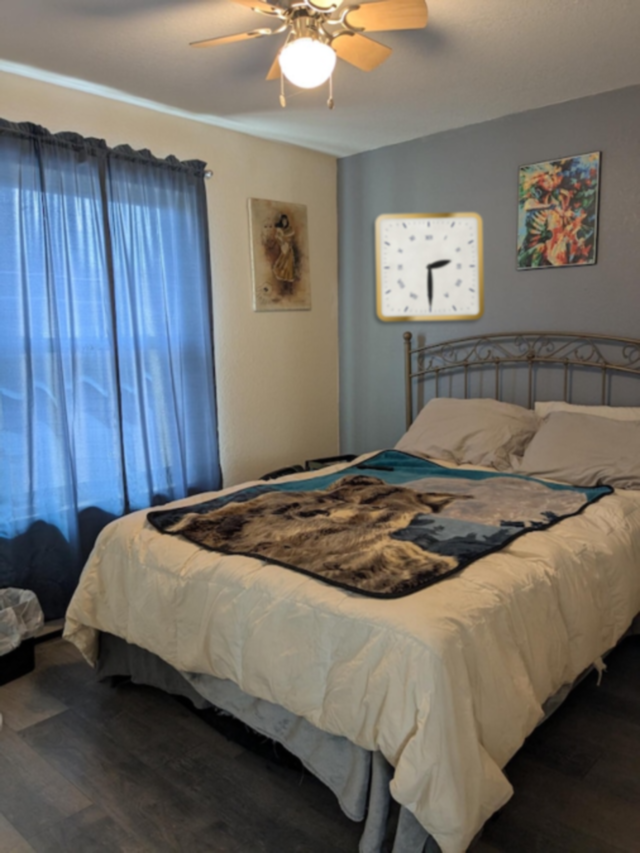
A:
2.30
